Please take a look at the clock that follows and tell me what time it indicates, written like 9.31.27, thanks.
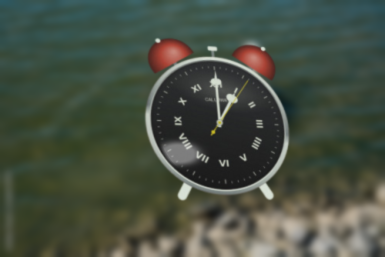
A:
1.00.06
